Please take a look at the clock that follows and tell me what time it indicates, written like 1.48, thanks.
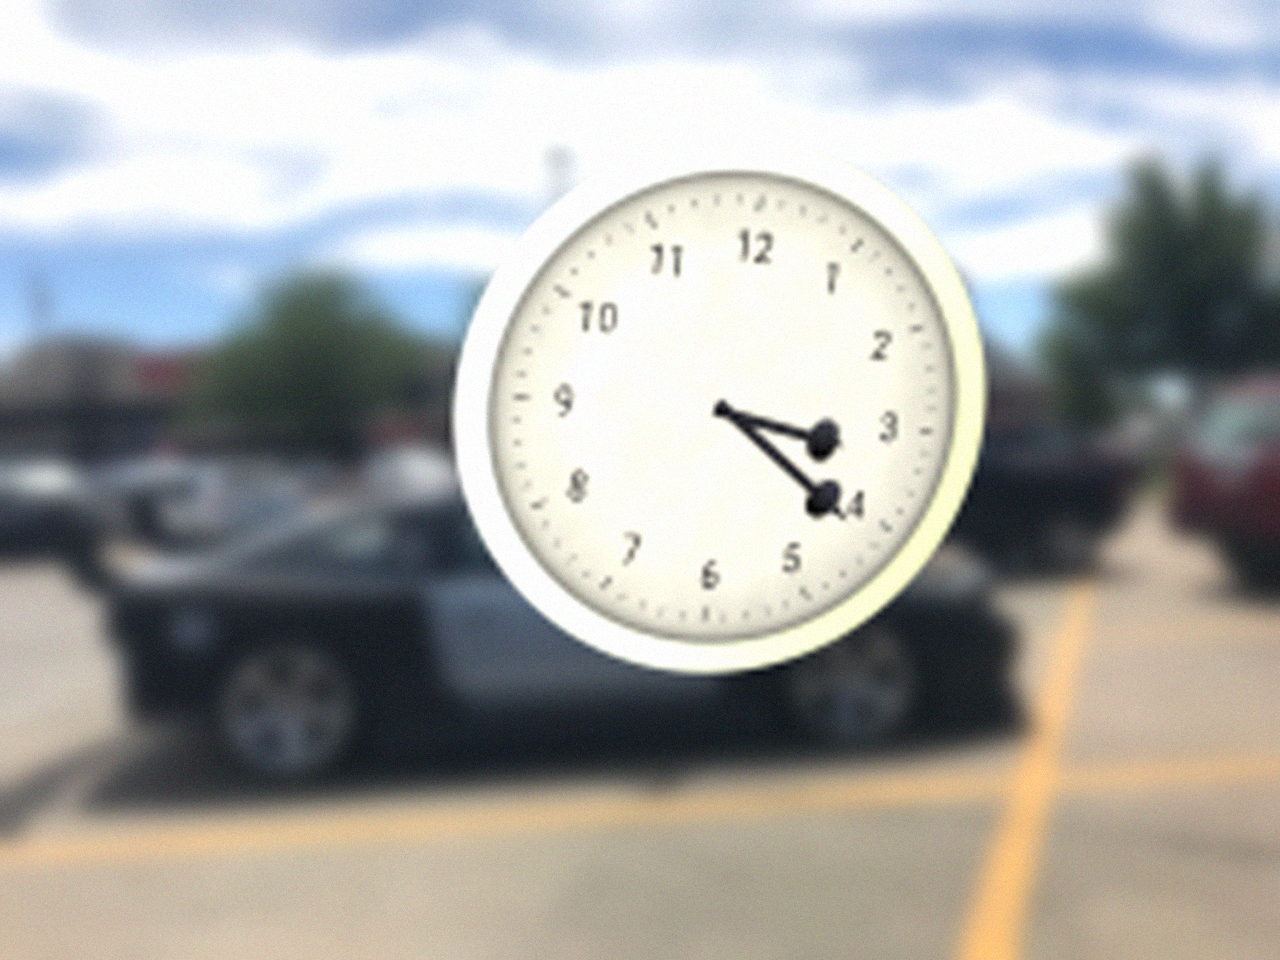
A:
3.21
